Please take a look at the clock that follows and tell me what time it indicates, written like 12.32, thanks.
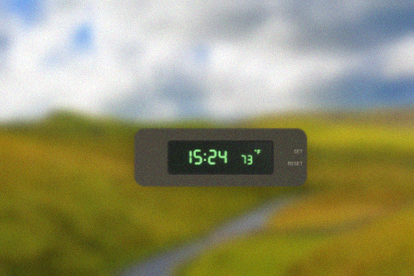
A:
15.24
